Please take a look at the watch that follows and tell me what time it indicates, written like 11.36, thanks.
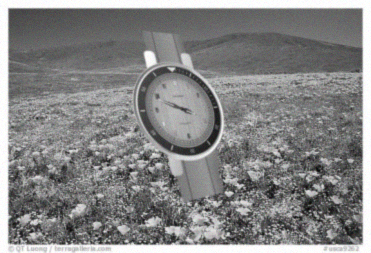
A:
3.49
